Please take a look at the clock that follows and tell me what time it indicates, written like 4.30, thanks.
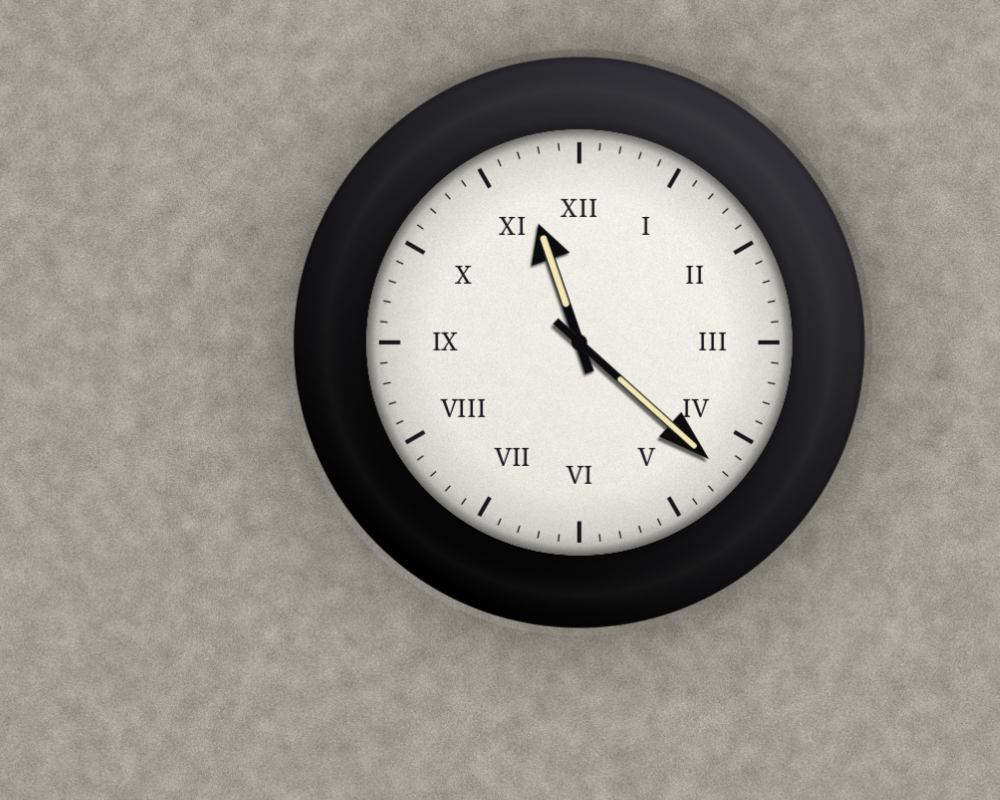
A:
11.22
